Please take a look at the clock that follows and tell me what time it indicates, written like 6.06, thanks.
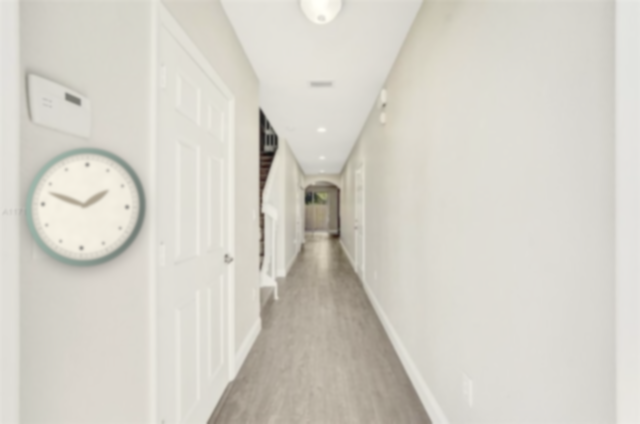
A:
1.48
